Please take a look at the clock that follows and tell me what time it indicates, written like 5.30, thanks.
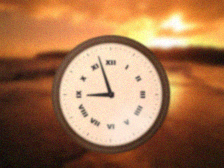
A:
8.57
